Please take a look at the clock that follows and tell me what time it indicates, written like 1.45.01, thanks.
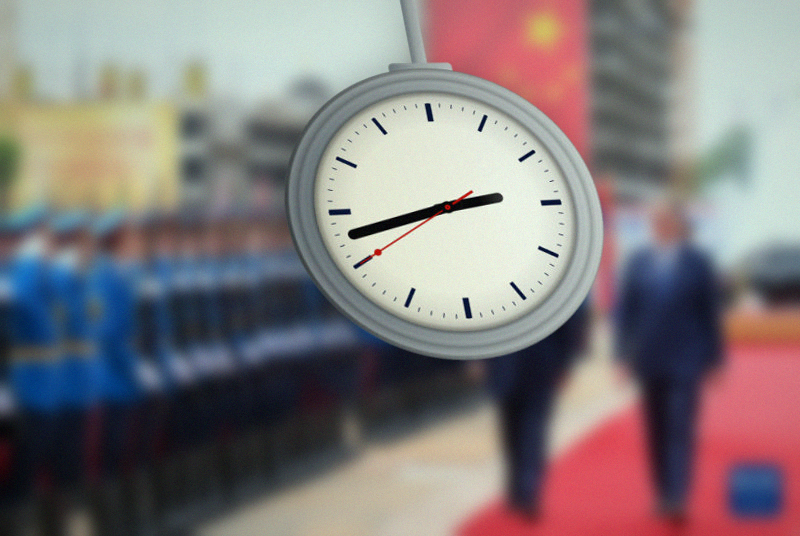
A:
2.42.40
